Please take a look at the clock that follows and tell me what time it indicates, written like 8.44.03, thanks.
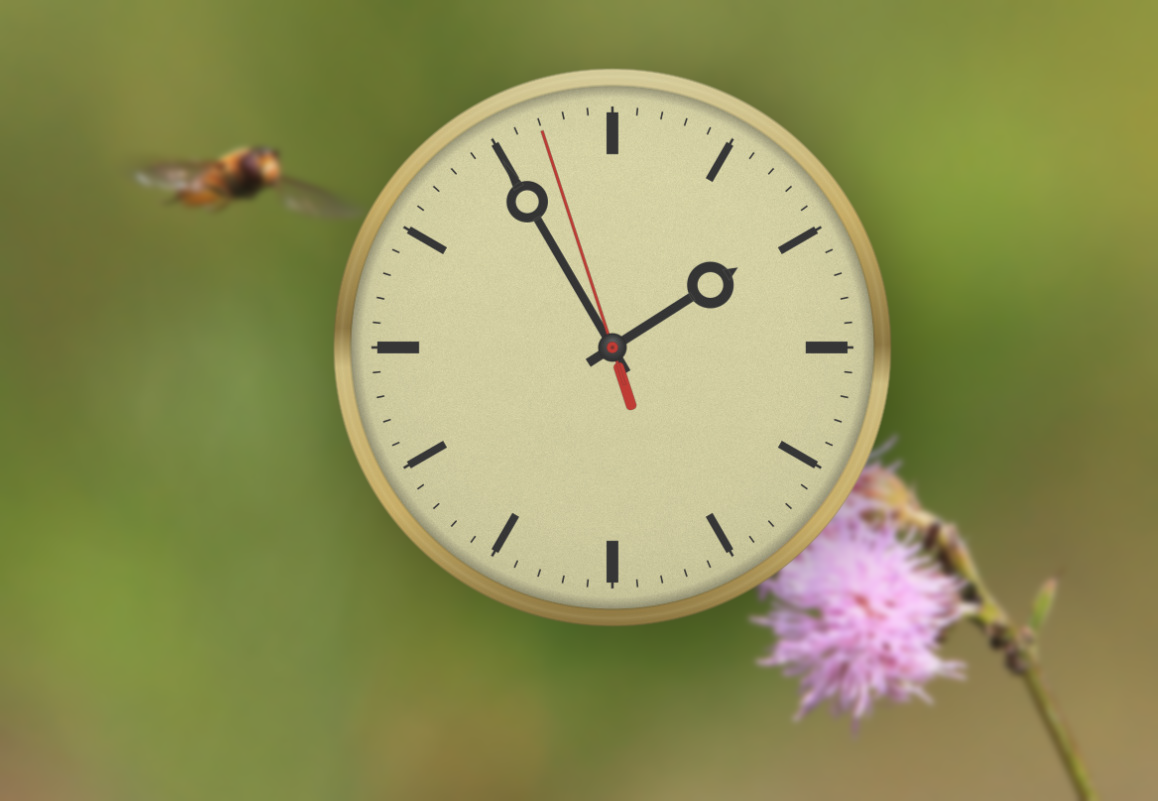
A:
1.54.57
